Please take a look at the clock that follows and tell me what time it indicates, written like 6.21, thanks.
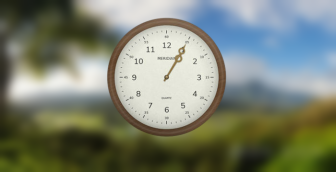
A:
1.05
